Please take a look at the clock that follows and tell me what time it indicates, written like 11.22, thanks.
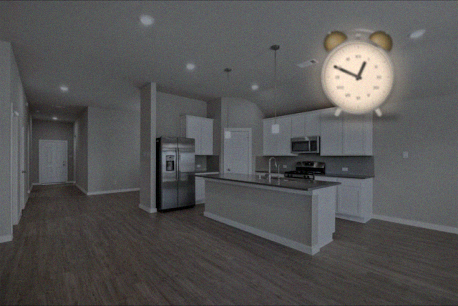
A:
12.49
